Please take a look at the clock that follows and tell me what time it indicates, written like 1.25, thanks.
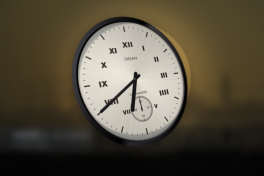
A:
6.40
